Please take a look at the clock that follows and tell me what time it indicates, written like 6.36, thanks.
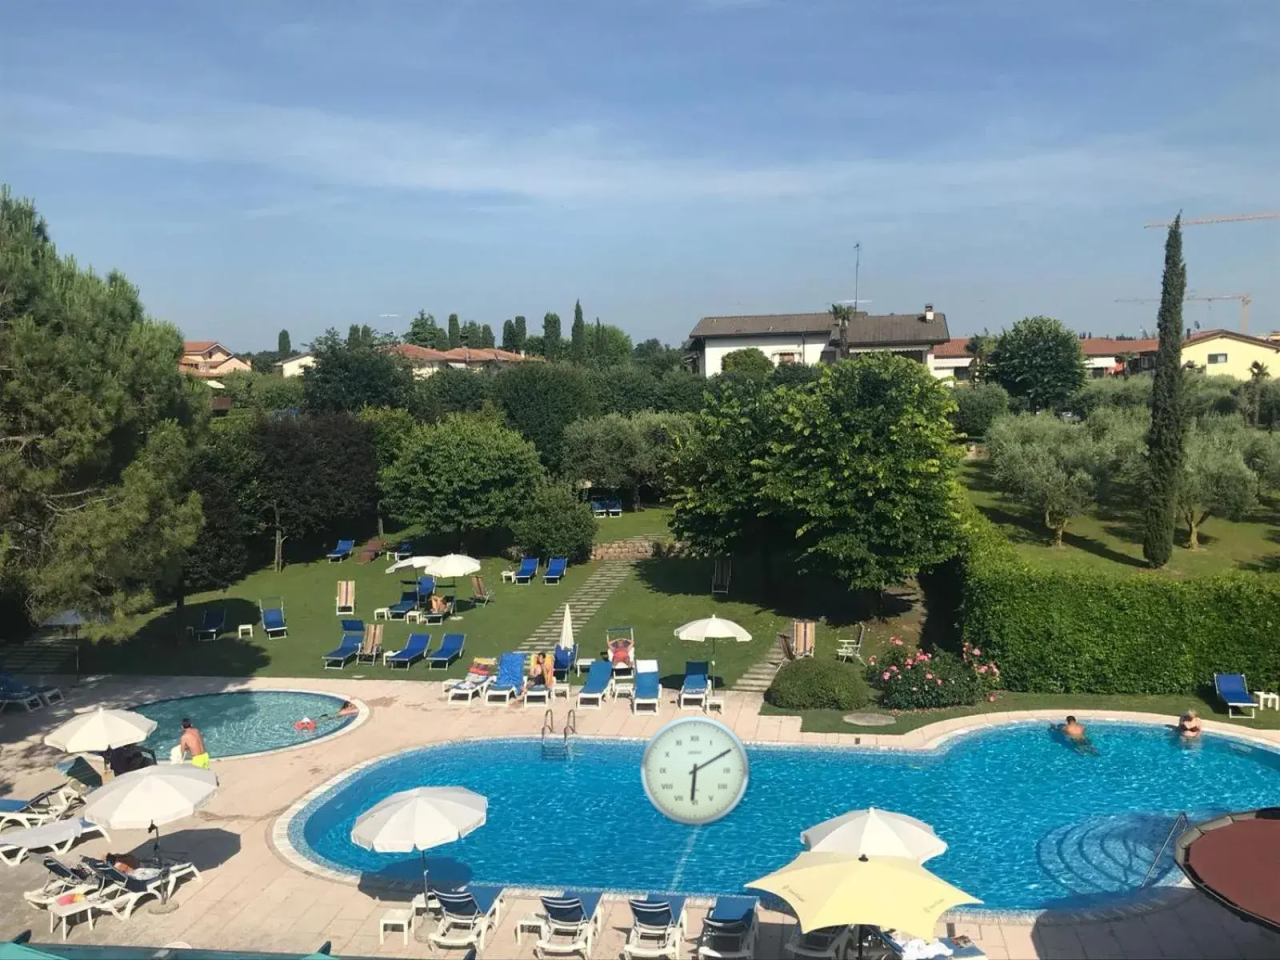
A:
6.10
